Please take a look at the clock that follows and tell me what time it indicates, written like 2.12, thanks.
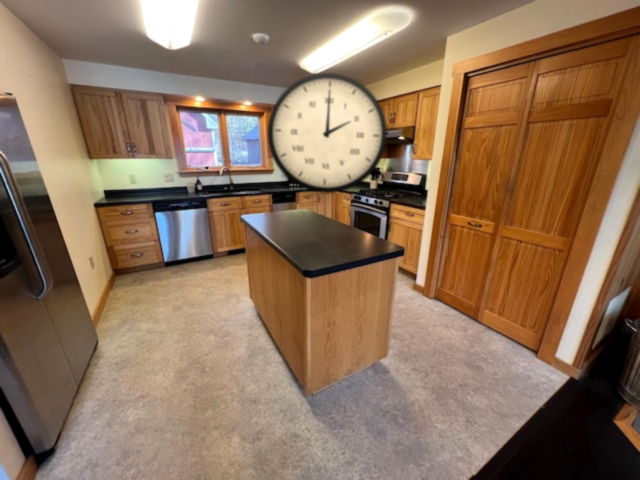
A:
2.00
